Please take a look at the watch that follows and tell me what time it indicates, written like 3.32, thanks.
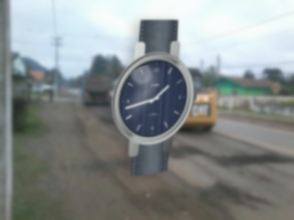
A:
1.43
